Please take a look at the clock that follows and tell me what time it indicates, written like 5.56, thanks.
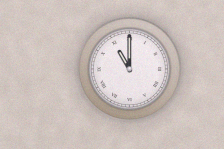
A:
11.00
